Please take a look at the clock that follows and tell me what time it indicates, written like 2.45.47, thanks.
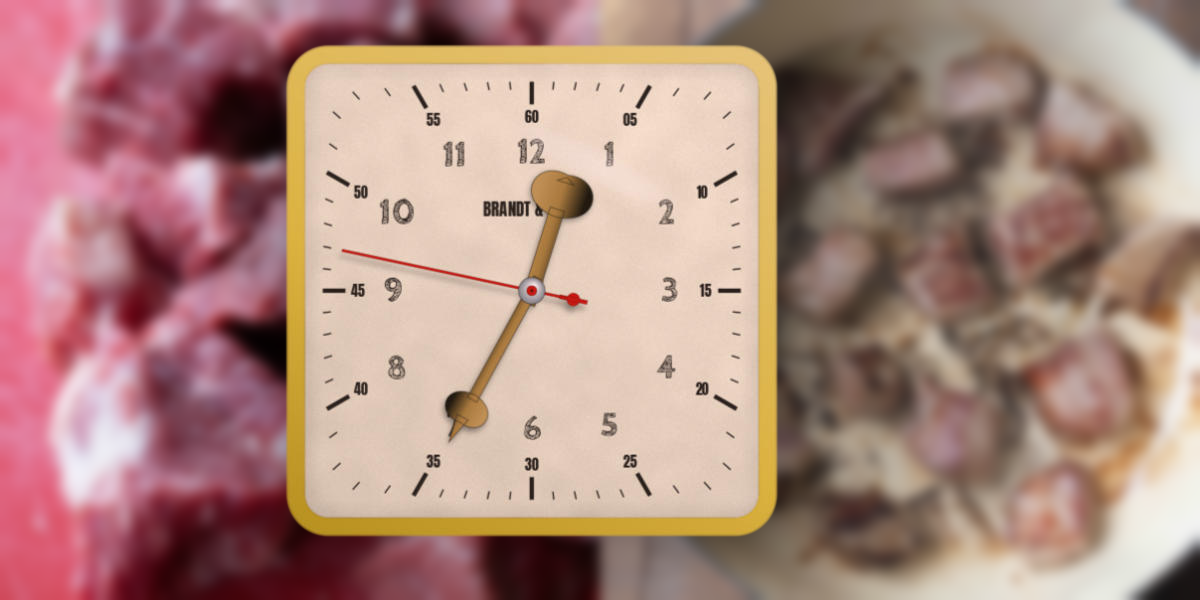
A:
12.34.47
